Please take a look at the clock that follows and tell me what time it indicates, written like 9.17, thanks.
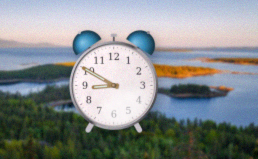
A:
8.50
